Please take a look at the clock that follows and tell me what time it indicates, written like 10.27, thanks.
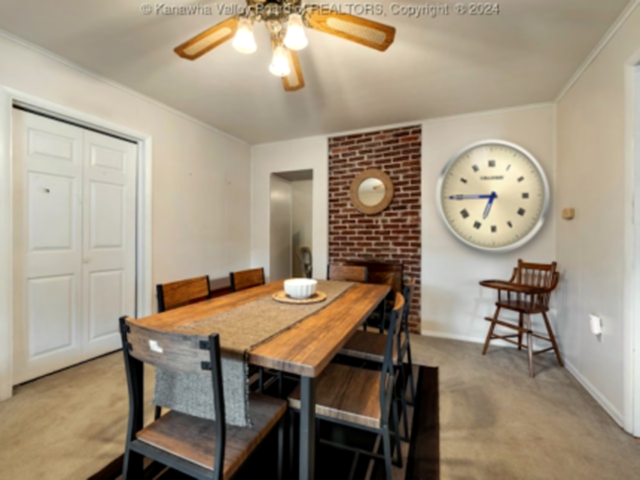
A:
6.45
